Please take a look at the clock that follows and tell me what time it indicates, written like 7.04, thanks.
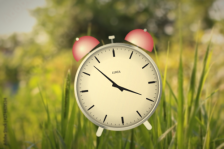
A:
3.53
